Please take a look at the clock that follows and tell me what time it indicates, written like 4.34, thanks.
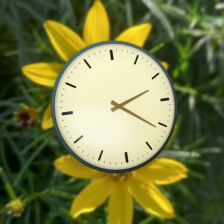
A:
2.21
